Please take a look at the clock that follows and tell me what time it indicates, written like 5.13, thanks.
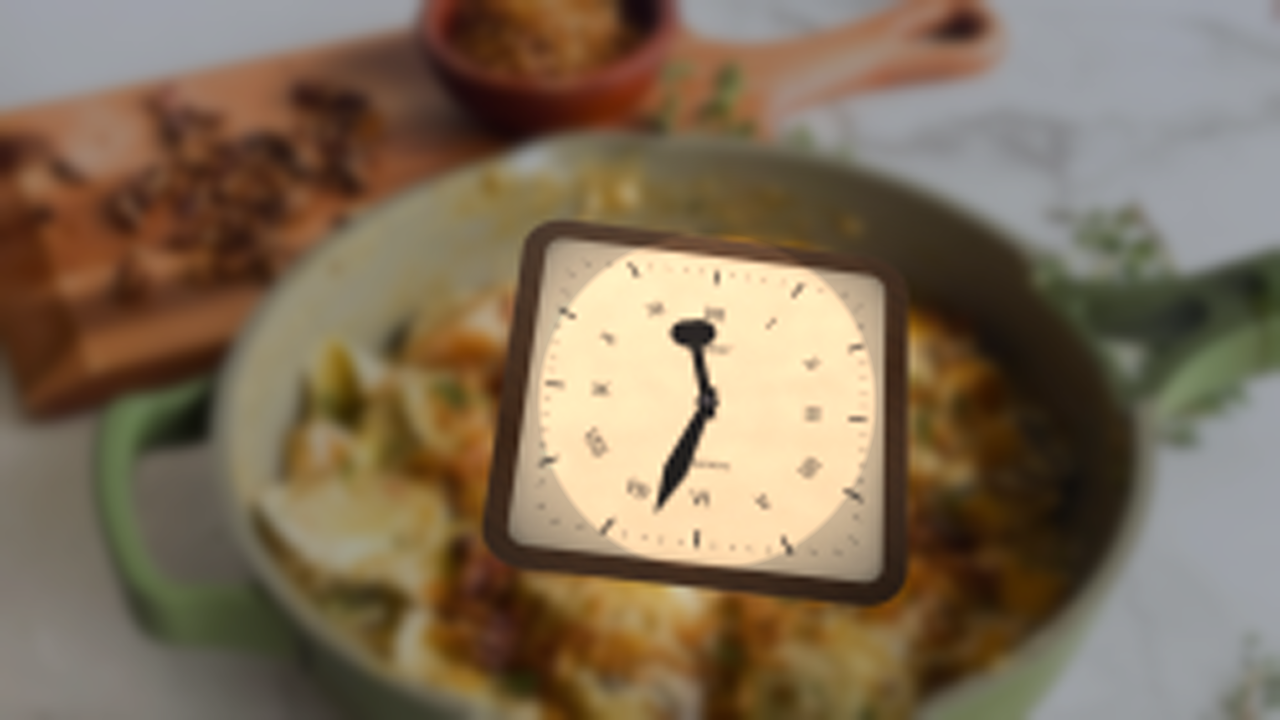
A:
11.33
